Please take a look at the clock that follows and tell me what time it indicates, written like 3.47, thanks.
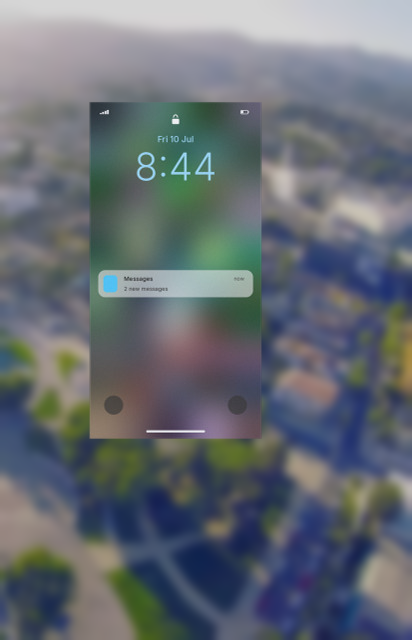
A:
8.44
